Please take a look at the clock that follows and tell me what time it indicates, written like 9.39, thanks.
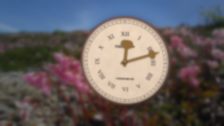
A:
12.12
